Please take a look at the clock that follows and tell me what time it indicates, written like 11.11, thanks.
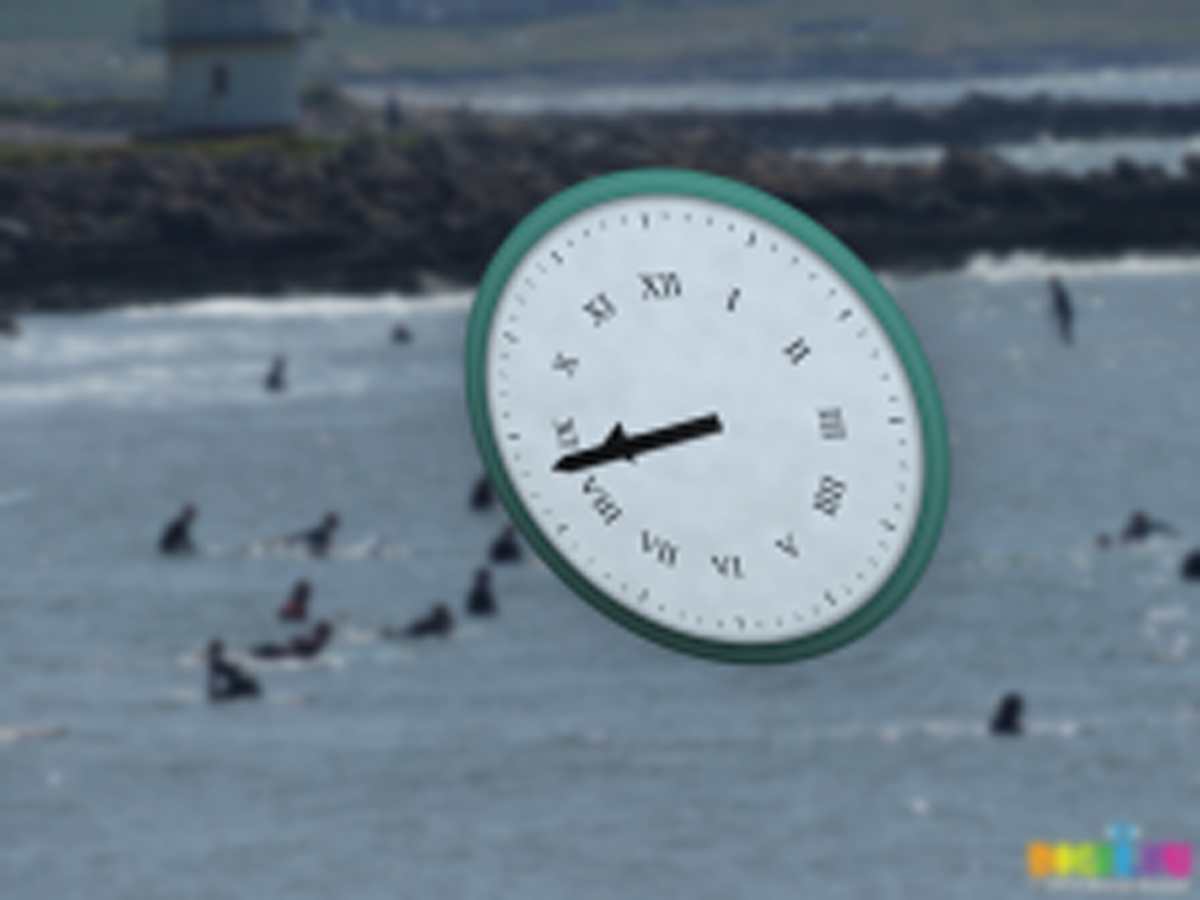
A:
8.43
